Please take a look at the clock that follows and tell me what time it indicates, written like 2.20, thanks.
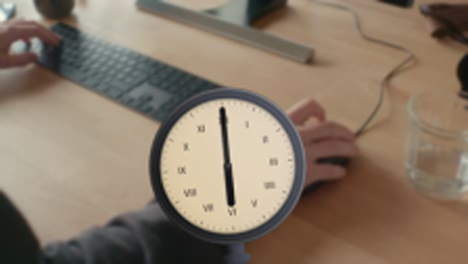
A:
6.00
